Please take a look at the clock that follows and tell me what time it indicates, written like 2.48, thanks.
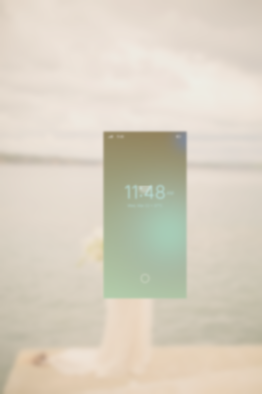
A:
11.48
